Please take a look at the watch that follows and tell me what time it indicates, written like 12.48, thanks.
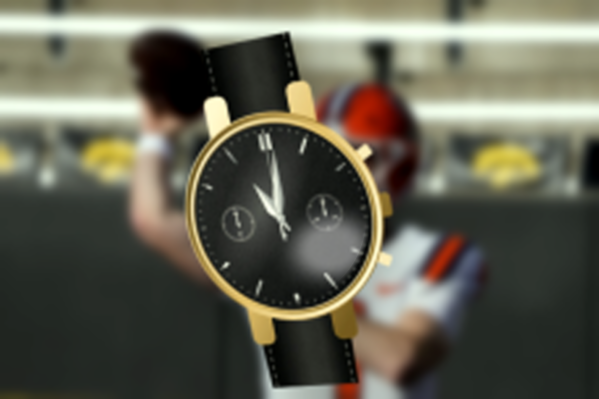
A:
11.01
